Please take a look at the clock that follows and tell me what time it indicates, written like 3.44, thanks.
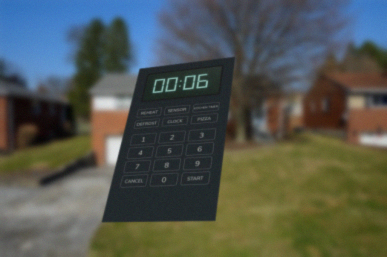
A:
0.06
